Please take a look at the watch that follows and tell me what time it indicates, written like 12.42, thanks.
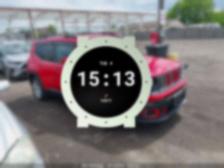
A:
15.13
